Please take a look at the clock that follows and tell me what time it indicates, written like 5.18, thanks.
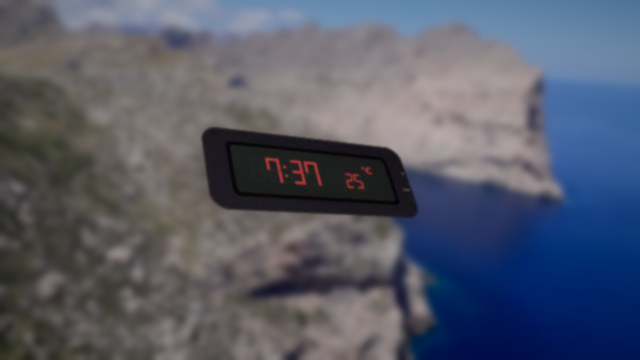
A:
7.37
